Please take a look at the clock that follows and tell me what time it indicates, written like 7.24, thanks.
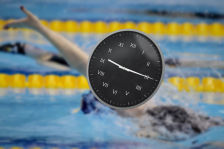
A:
9.15
